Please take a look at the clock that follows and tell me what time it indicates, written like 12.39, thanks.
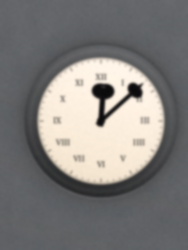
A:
12.08
